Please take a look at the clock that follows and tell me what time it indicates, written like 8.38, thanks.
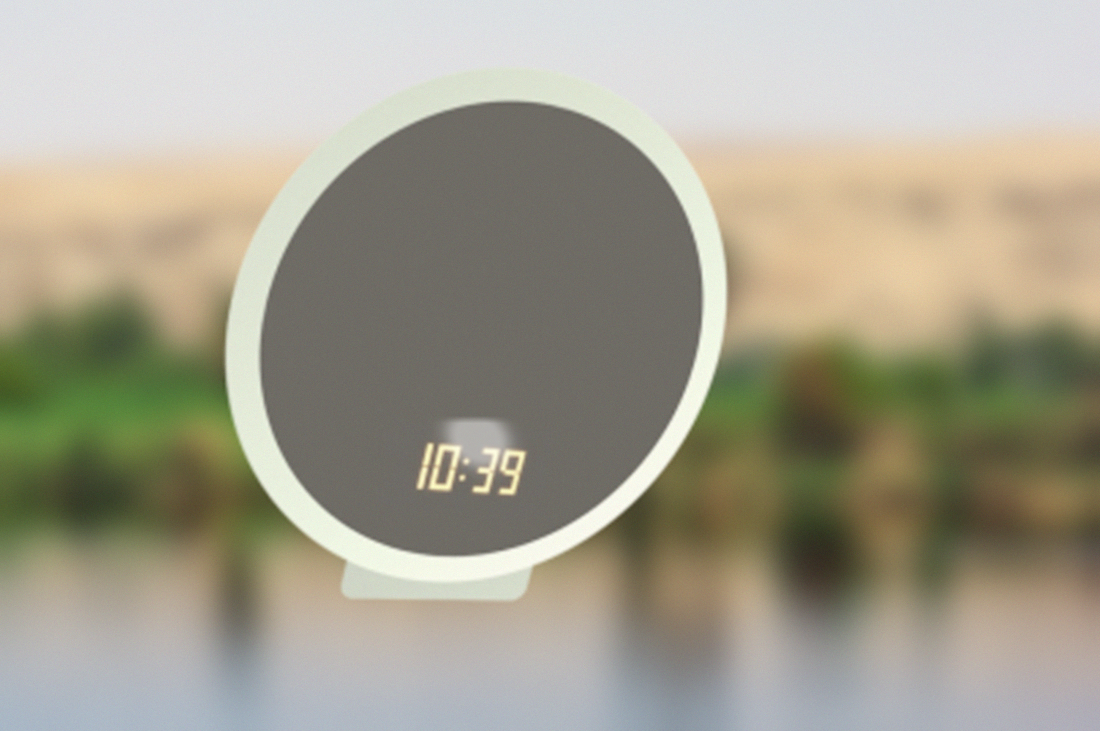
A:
10.39
